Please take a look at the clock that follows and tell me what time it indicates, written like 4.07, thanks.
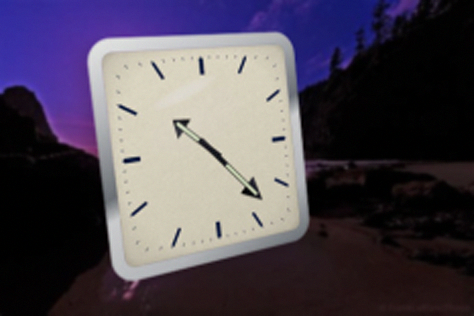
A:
10.23
